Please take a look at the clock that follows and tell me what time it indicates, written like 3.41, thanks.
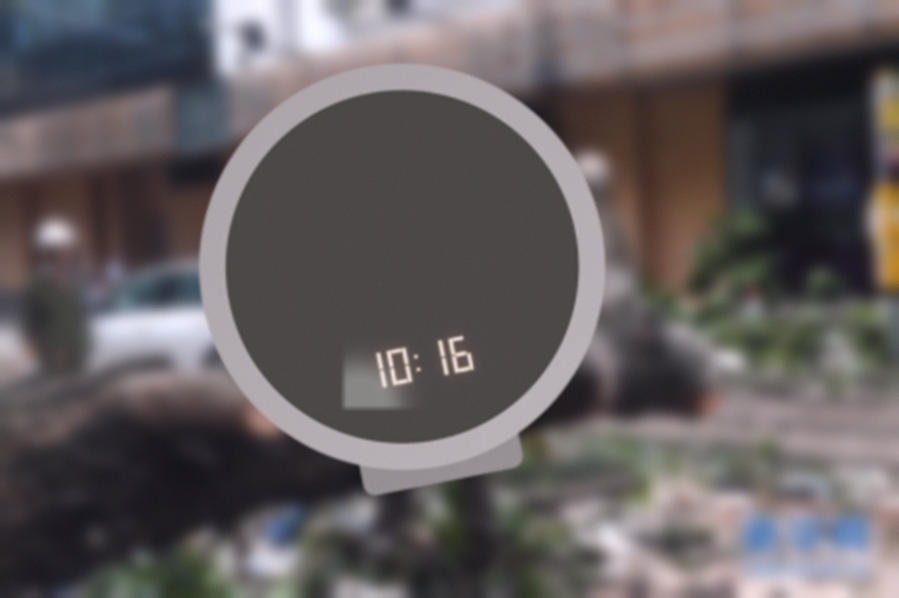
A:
10.16
